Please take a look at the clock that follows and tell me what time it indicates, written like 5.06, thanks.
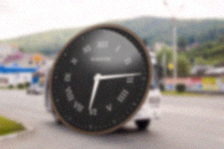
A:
6.14
